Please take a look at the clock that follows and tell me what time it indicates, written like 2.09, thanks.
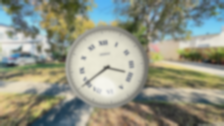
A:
3.40
